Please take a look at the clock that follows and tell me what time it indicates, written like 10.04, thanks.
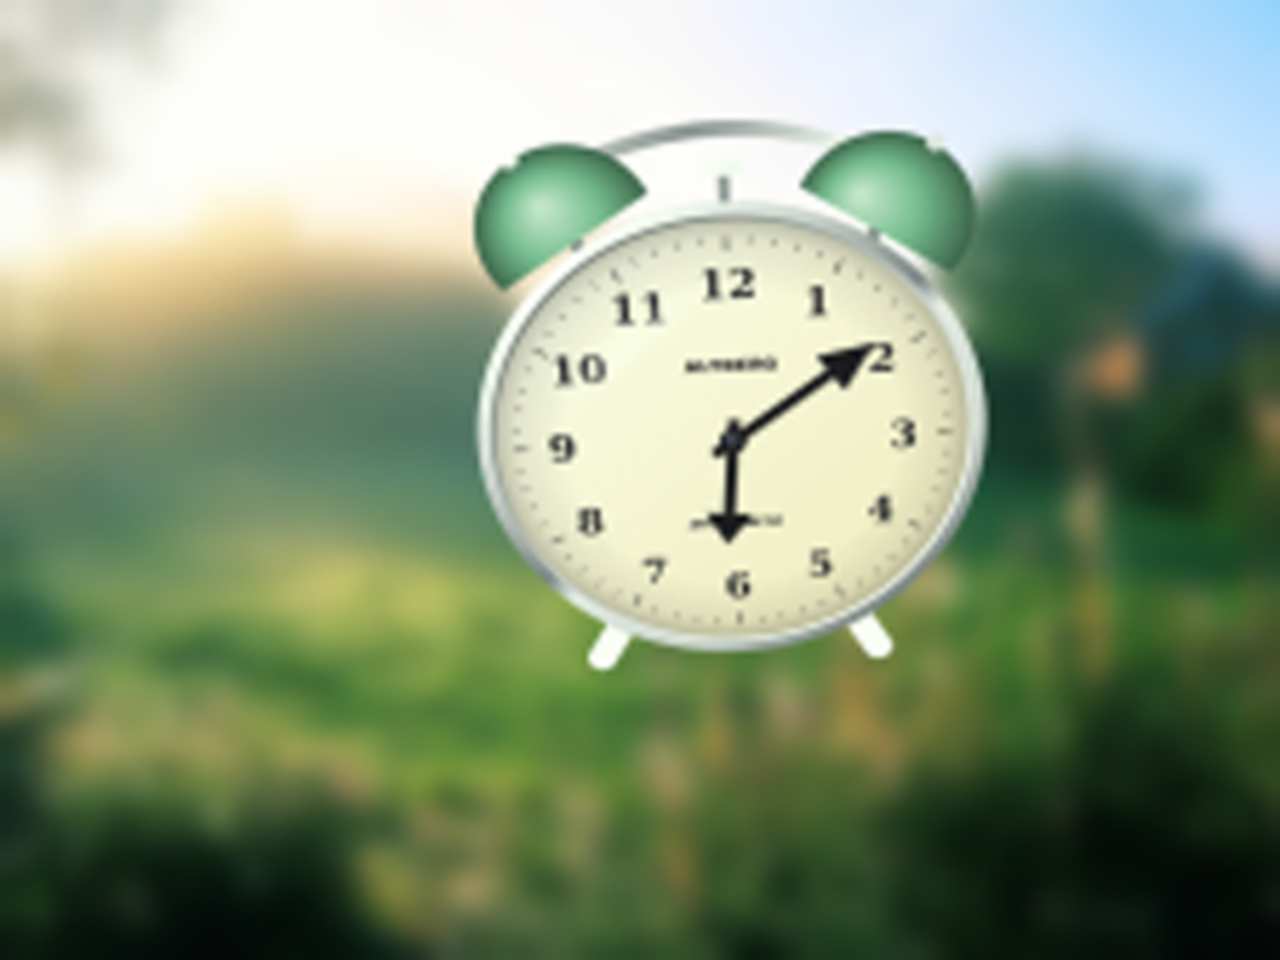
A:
6.09
